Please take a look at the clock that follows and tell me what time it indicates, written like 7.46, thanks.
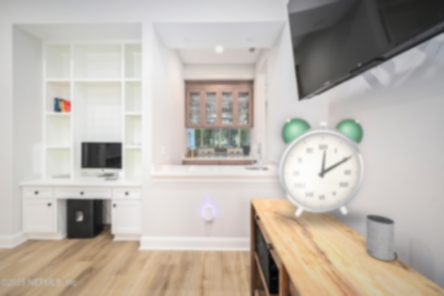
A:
12.10
